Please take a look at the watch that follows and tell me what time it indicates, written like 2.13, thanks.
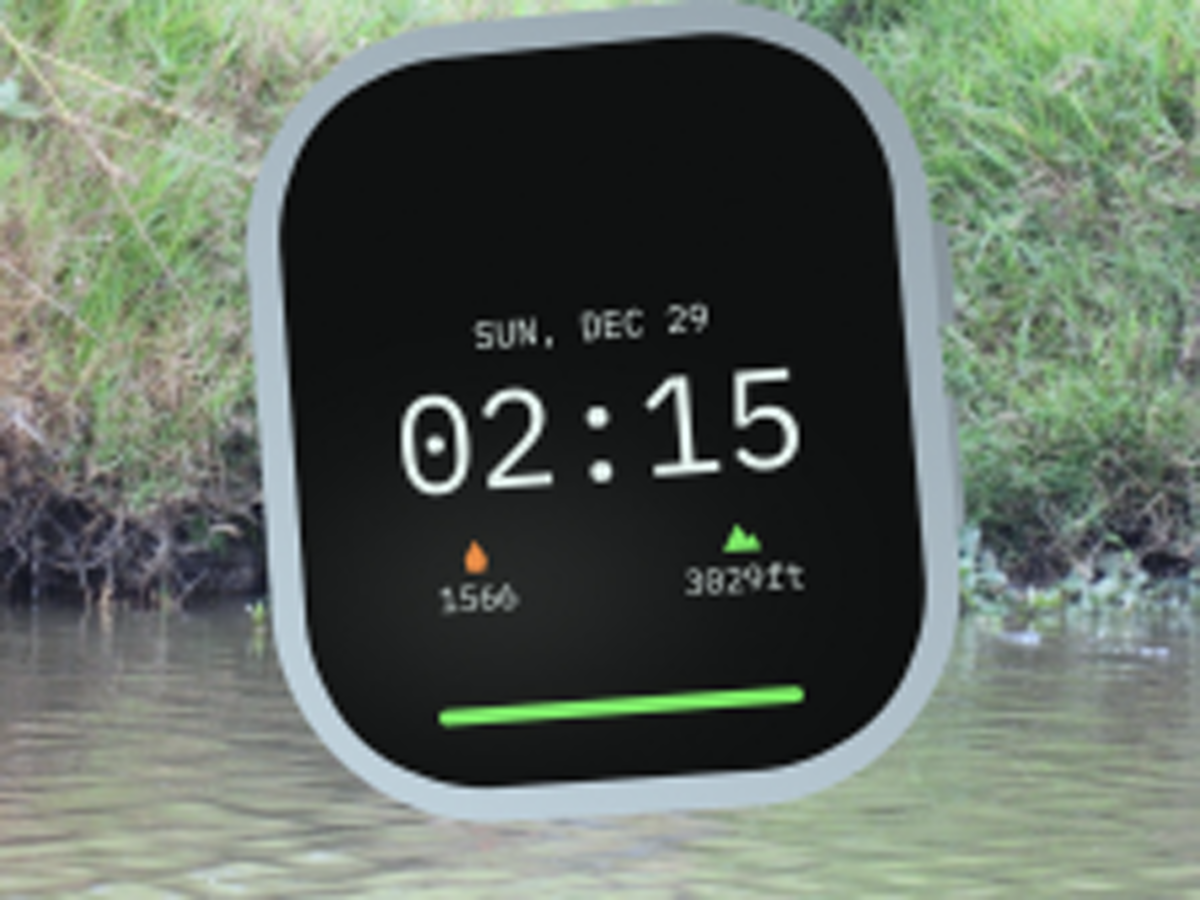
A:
2.15
